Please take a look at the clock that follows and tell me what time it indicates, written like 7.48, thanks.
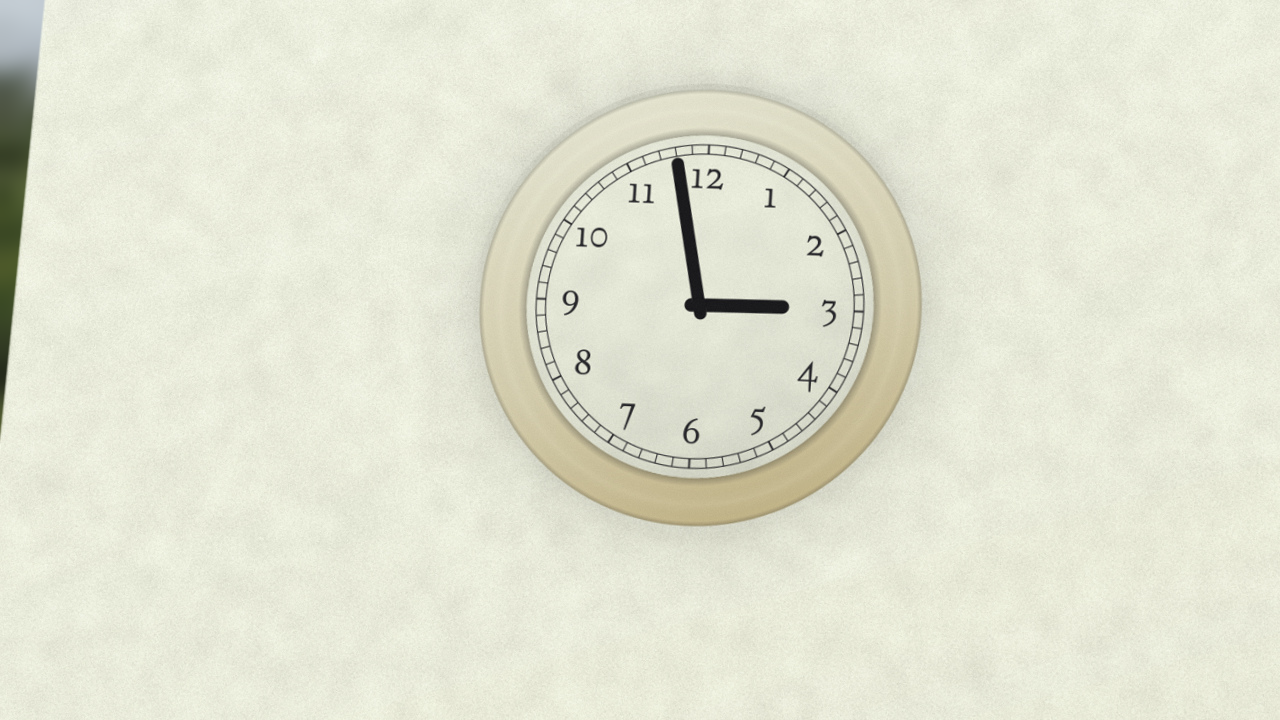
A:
2.58
